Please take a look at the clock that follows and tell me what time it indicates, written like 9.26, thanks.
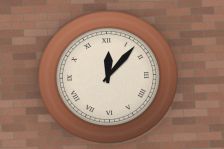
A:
12.07
